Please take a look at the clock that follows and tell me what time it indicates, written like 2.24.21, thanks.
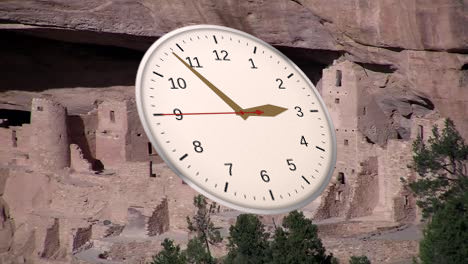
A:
2.53.45
